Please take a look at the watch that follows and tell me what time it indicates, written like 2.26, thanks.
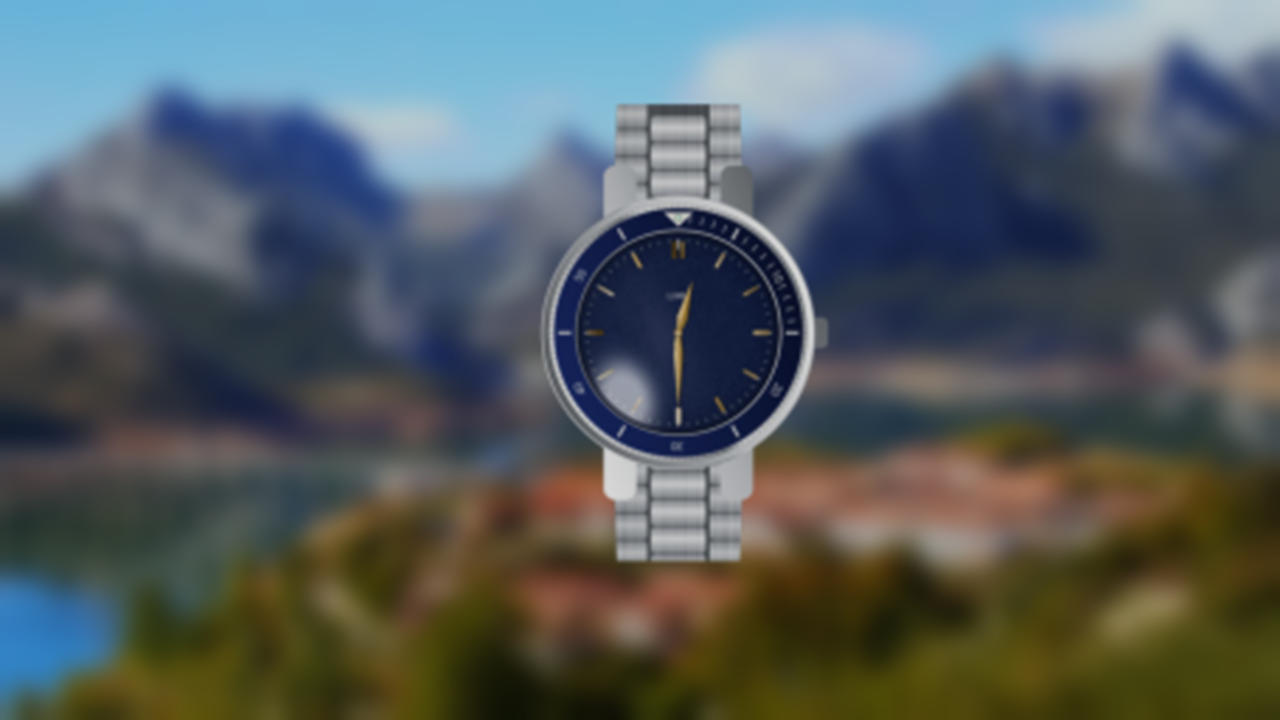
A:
12.30
